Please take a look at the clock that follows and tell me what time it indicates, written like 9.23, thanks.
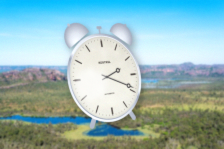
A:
2.19
